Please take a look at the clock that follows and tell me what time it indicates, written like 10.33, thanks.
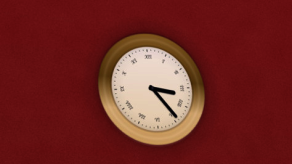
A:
3.24
